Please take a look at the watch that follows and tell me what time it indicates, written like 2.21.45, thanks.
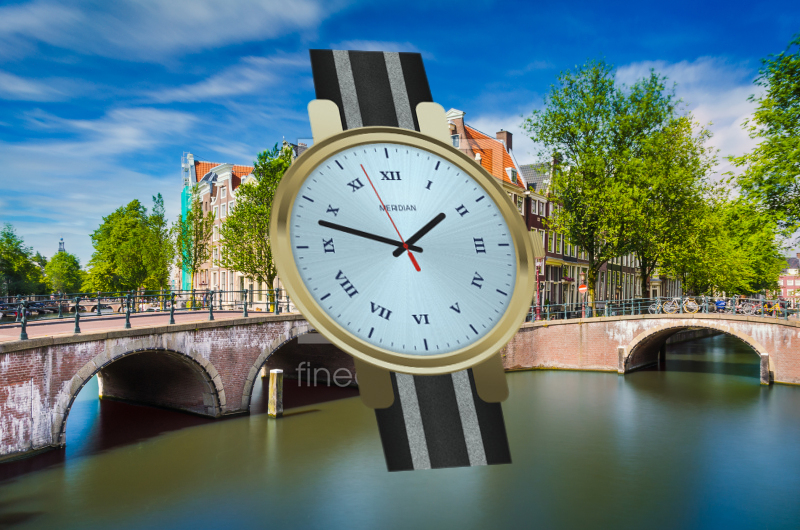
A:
1.47.57
